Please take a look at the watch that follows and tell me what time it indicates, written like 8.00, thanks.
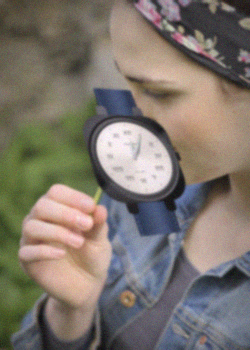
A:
12.05
